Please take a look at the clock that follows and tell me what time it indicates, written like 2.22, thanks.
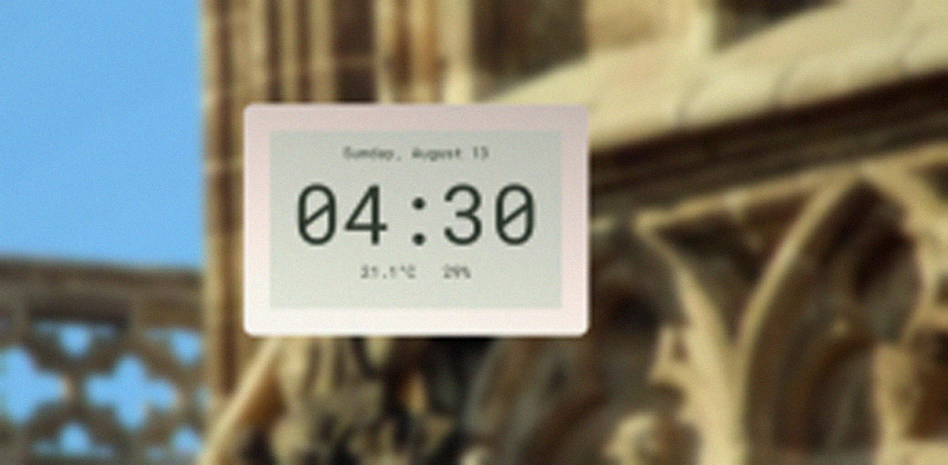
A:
4.30
